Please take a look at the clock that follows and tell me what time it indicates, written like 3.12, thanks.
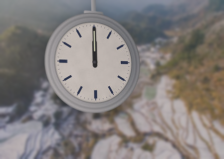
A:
12.00
